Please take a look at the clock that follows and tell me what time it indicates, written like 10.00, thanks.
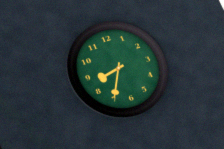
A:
8.35
